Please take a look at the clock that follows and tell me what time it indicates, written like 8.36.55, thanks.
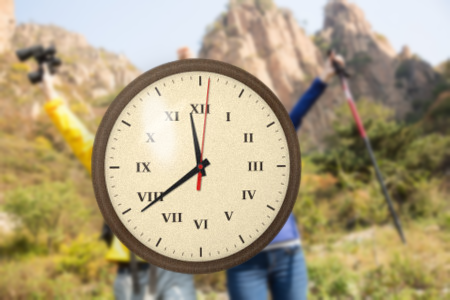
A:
11.39.01
